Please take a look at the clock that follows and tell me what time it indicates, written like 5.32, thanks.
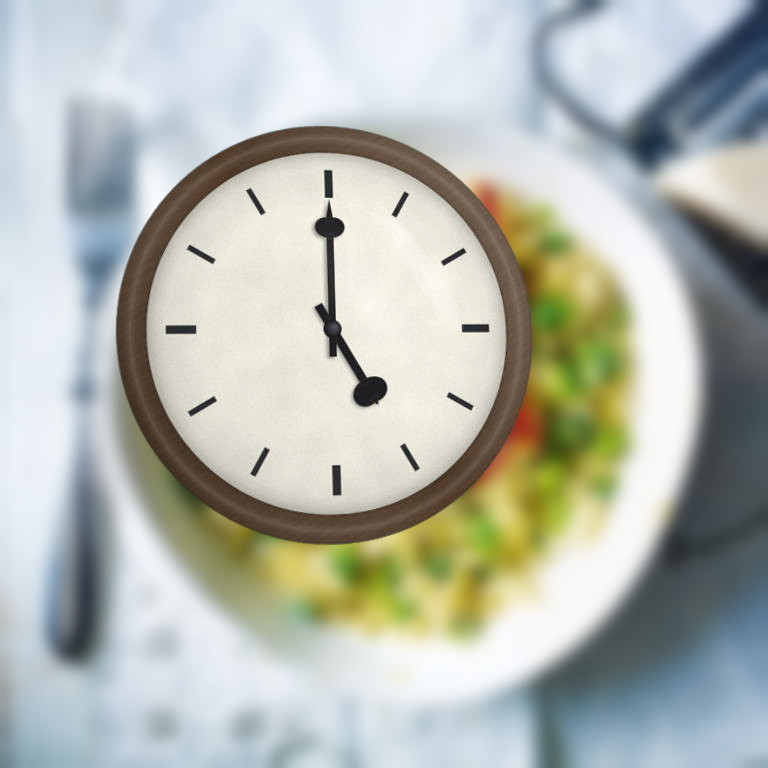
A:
5.00
